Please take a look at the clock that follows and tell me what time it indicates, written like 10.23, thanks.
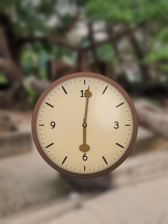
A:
6.01
